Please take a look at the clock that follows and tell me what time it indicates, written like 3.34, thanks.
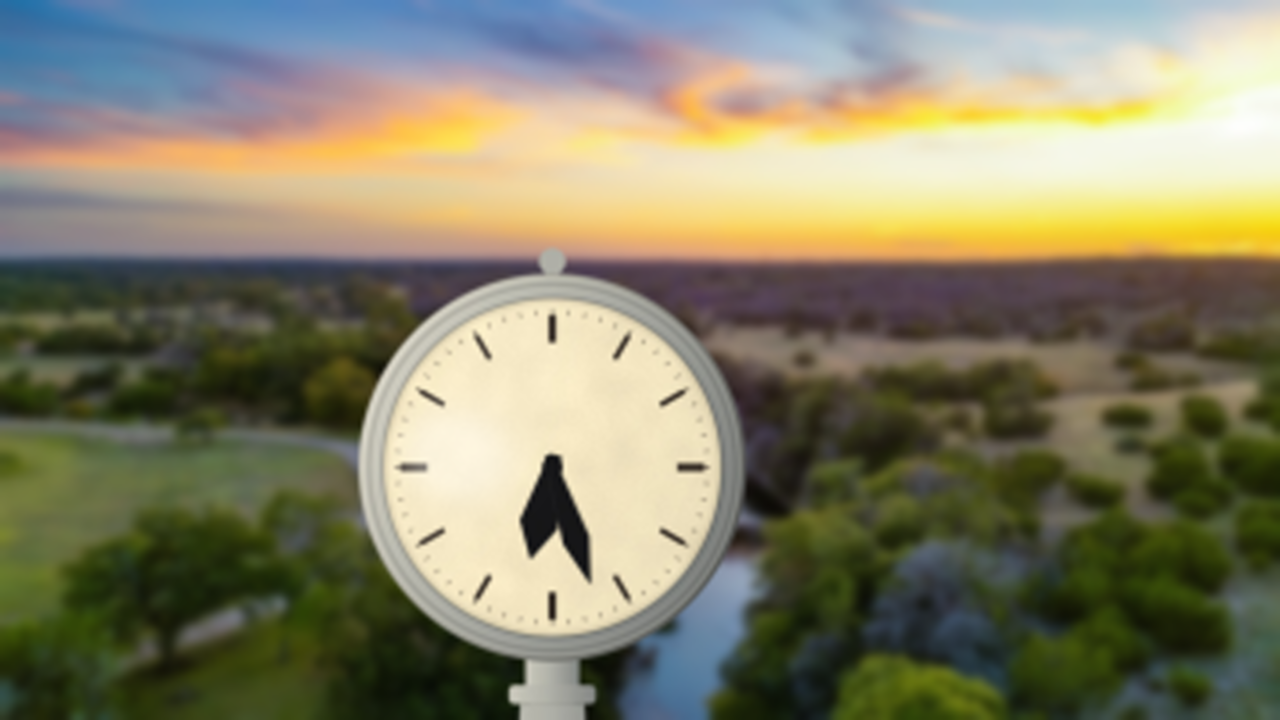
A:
6.27
